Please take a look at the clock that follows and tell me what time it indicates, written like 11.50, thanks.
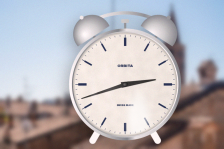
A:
2.42
